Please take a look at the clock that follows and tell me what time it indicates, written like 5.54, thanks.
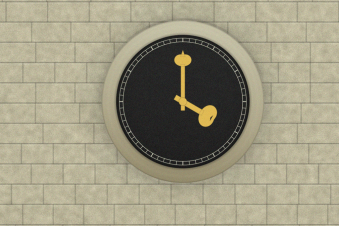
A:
4.00
